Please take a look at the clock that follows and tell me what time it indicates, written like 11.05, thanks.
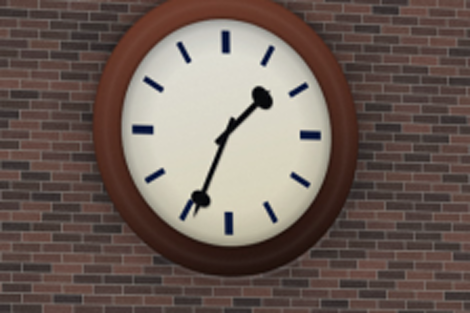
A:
1.34
